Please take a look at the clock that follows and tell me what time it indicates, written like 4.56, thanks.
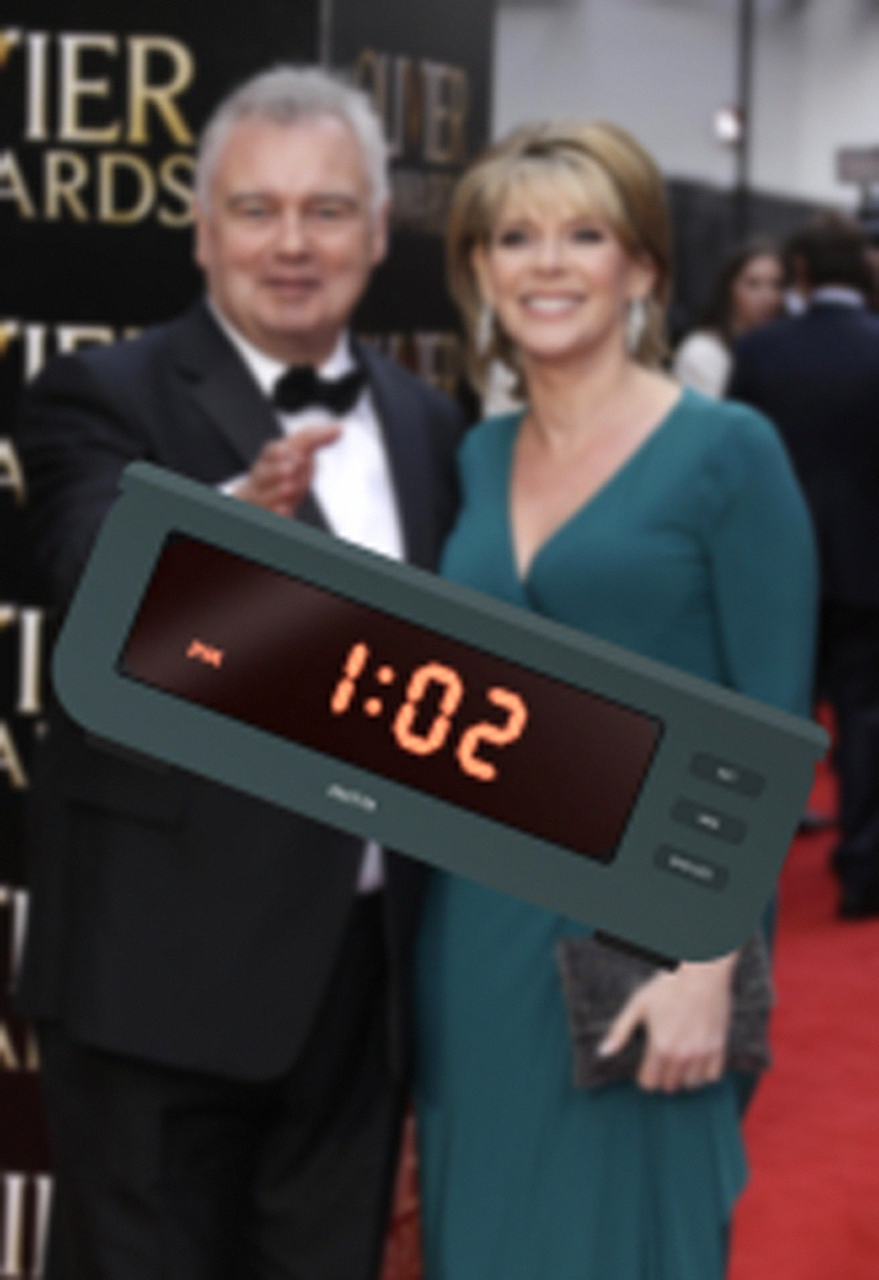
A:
1.02
